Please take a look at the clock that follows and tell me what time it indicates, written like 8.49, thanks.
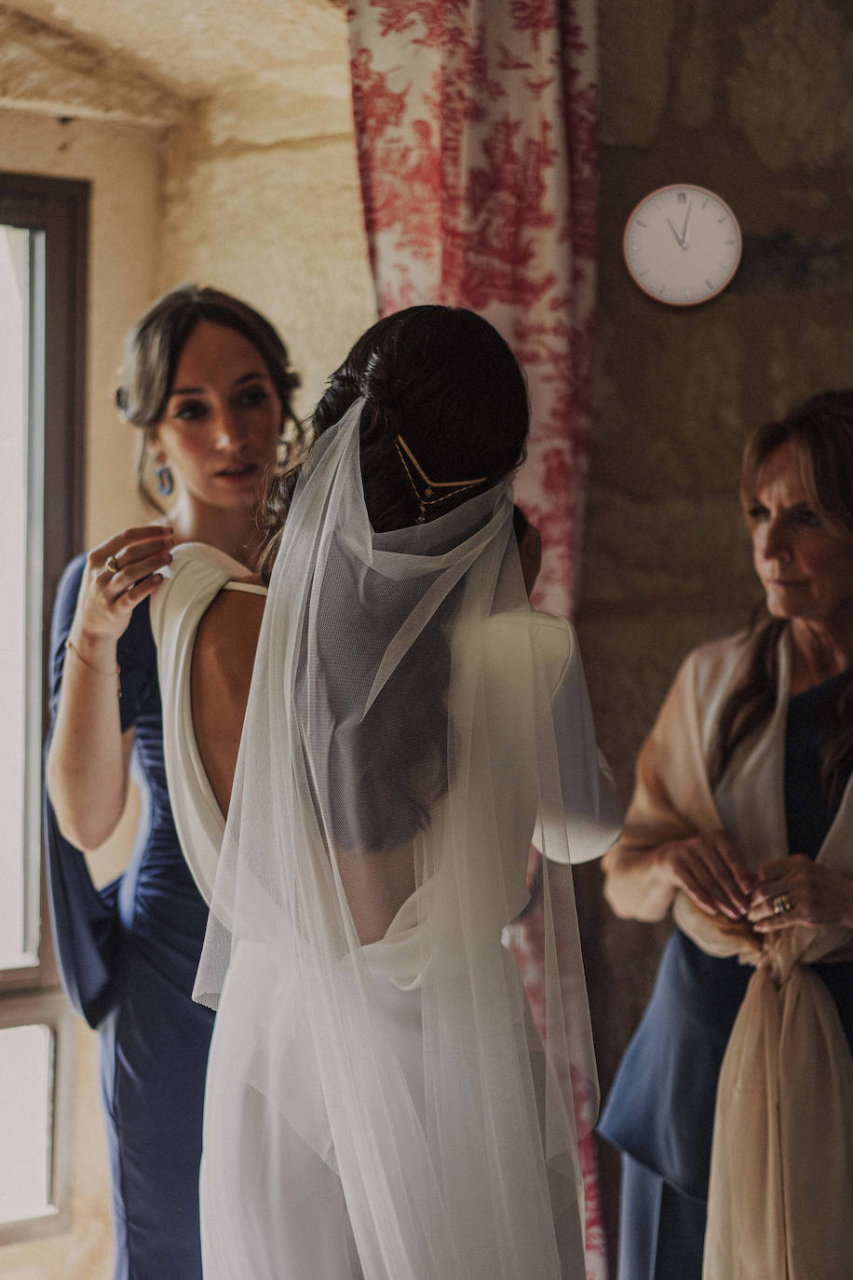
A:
11.02
